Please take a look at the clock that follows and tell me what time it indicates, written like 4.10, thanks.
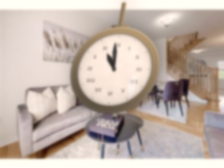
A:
10.59
